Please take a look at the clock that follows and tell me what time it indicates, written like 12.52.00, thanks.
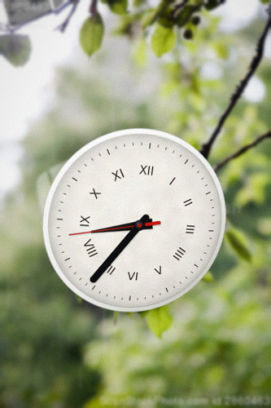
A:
8.35.43
